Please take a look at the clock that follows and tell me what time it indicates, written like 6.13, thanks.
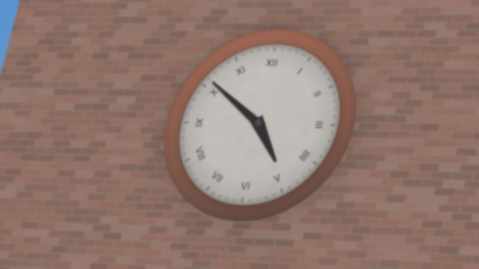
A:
4.51
